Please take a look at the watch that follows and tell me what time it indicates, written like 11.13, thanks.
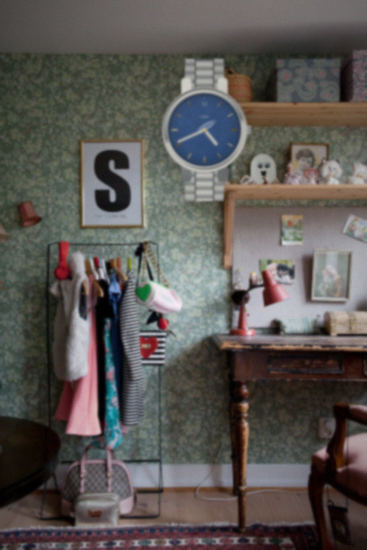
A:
4.41
